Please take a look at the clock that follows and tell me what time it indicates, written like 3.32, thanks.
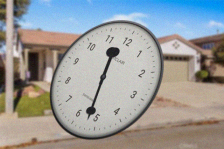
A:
11.27
